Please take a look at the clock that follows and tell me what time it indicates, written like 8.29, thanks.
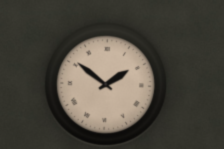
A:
1.51
